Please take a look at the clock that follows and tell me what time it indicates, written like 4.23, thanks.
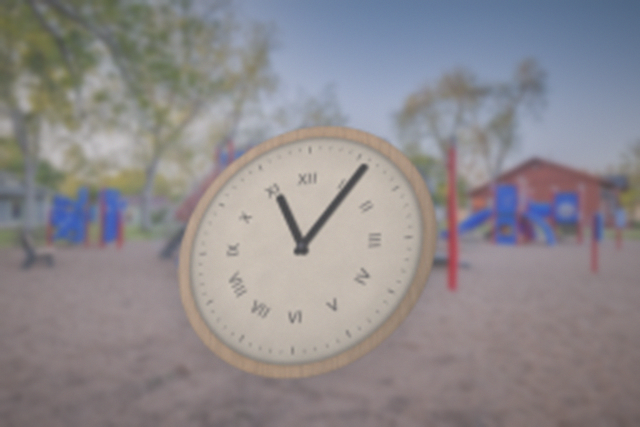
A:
11.06
